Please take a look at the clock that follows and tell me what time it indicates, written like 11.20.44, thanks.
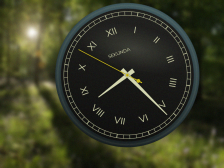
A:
8.25.53
